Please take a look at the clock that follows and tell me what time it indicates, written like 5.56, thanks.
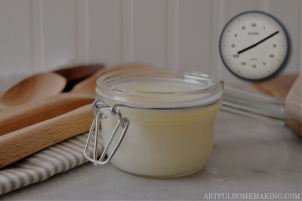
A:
8.10
